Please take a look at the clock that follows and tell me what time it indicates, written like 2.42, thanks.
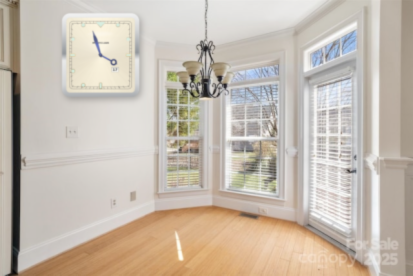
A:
3.57
